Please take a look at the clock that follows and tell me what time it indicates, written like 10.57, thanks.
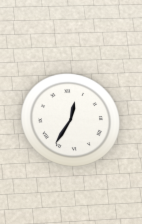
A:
12.36
